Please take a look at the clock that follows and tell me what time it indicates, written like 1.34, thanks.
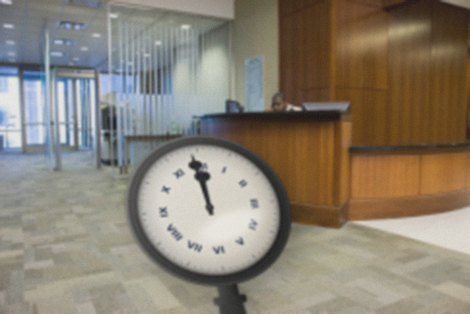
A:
11.59
